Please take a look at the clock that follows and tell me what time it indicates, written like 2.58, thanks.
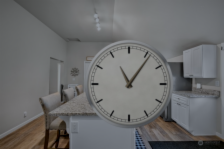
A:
11.06
